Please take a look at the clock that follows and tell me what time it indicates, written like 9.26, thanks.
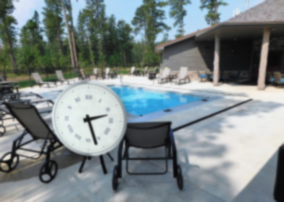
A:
2.27
